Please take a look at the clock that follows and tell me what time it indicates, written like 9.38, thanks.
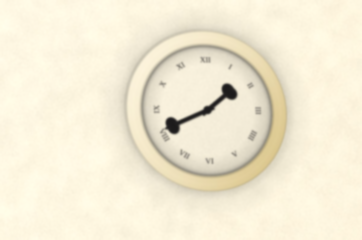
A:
1.41
